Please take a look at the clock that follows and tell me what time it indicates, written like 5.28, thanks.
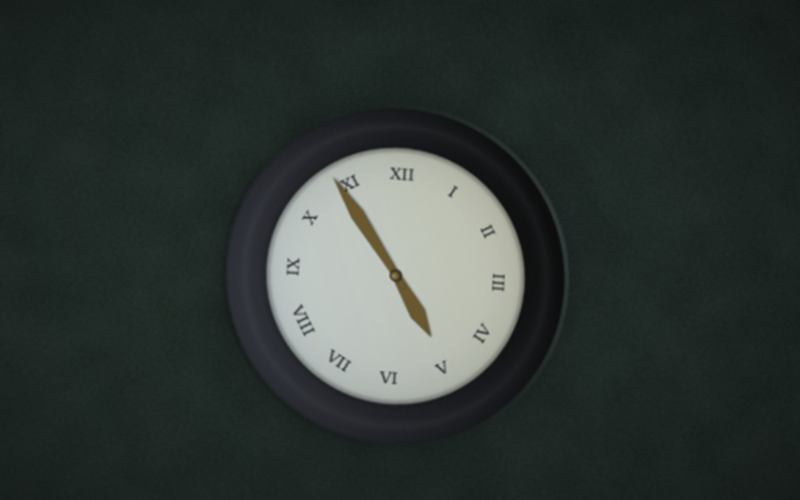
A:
4.54
